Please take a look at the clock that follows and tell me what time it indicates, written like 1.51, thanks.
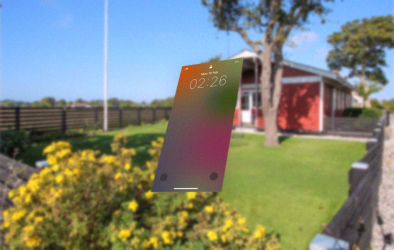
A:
2.26
